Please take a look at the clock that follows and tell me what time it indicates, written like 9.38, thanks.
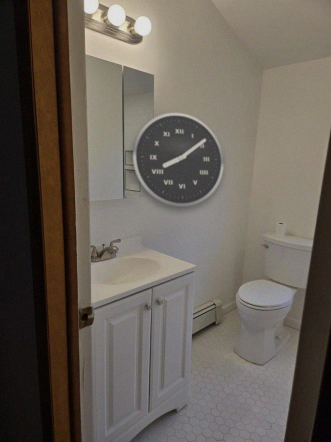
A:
8.09
